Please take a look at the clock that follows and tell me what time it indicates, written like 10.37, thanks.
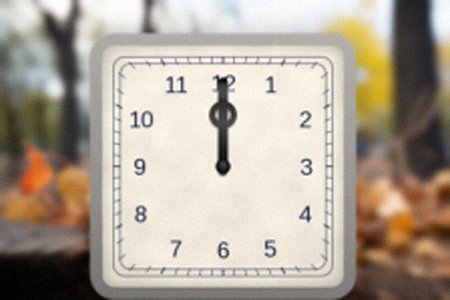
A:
12.00
